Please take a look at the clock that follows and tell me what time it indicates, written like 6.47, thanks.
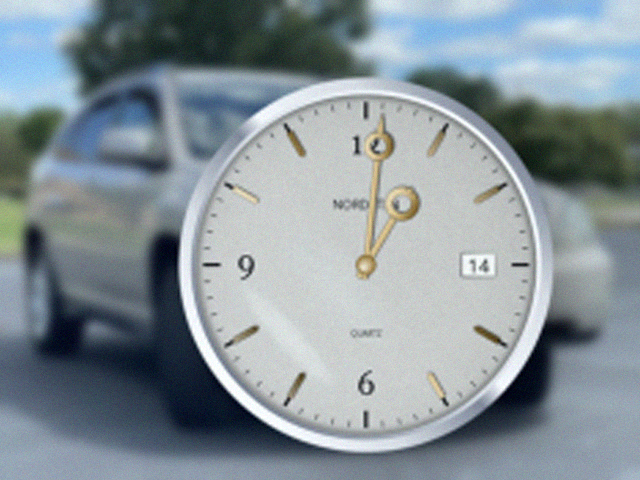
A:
1.01
